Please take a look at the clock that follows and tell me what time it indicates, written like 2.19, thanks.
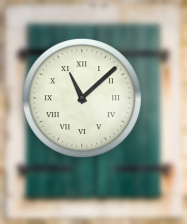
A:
11.08
